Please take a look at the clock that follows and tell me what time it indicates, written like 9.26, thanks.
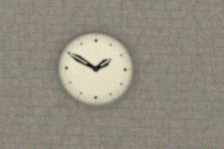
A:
1.50
